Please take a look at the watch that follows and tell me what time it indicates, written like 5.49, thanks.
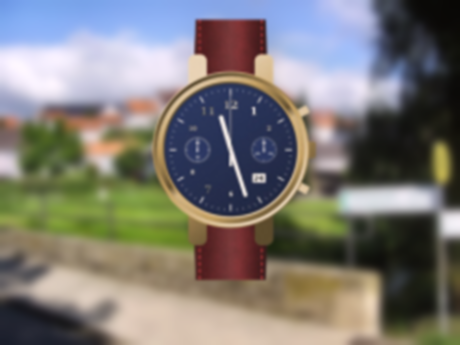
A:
11.27
